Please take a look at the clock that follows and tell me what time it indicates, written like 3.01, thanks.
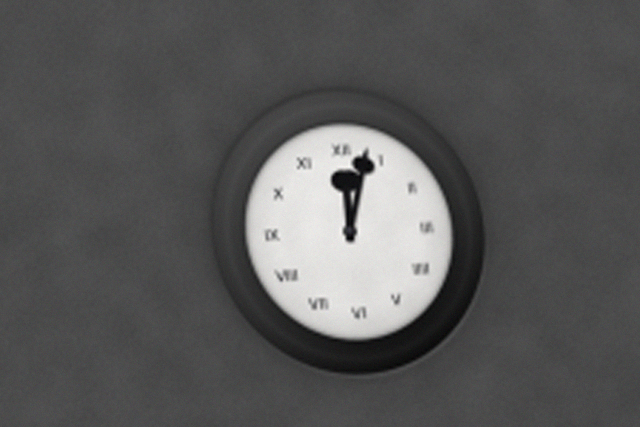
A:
12.03
